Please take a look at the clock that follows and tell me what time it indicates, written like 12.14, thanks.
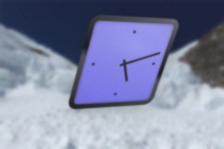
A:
5.12
